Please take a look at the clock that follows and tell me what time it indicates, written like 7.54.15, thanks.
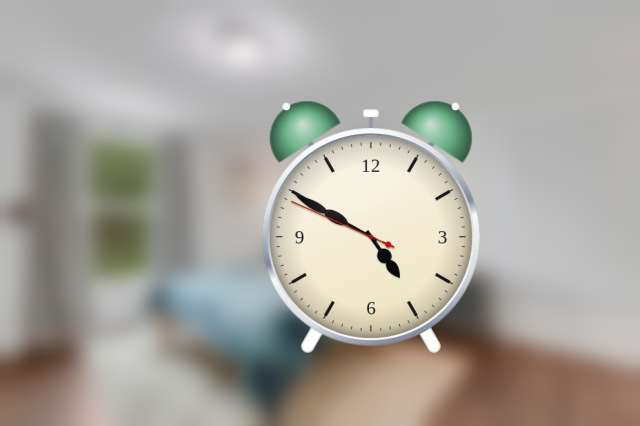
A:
4.49.49
